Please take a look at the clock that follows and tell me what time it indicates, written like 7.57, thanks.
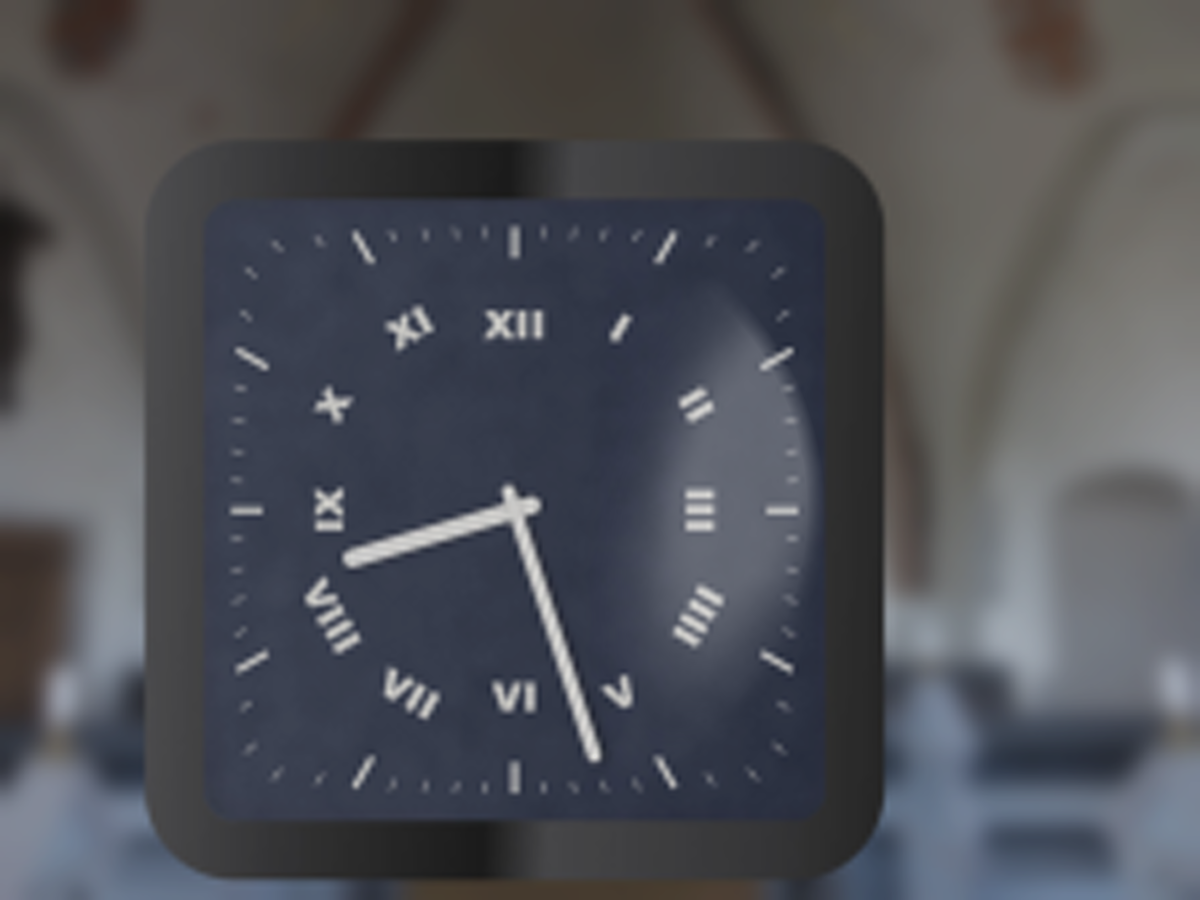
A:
8.27
